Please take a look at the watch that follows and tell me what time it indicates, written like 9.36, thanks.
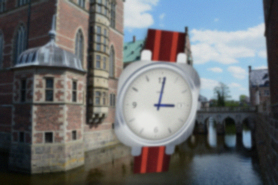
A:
3.01
